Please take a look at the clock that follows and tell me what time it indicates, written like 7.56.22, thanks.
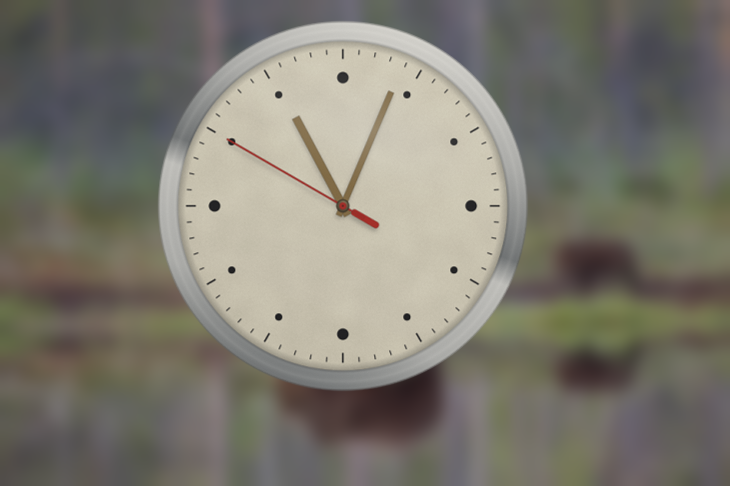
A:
11.03.50
